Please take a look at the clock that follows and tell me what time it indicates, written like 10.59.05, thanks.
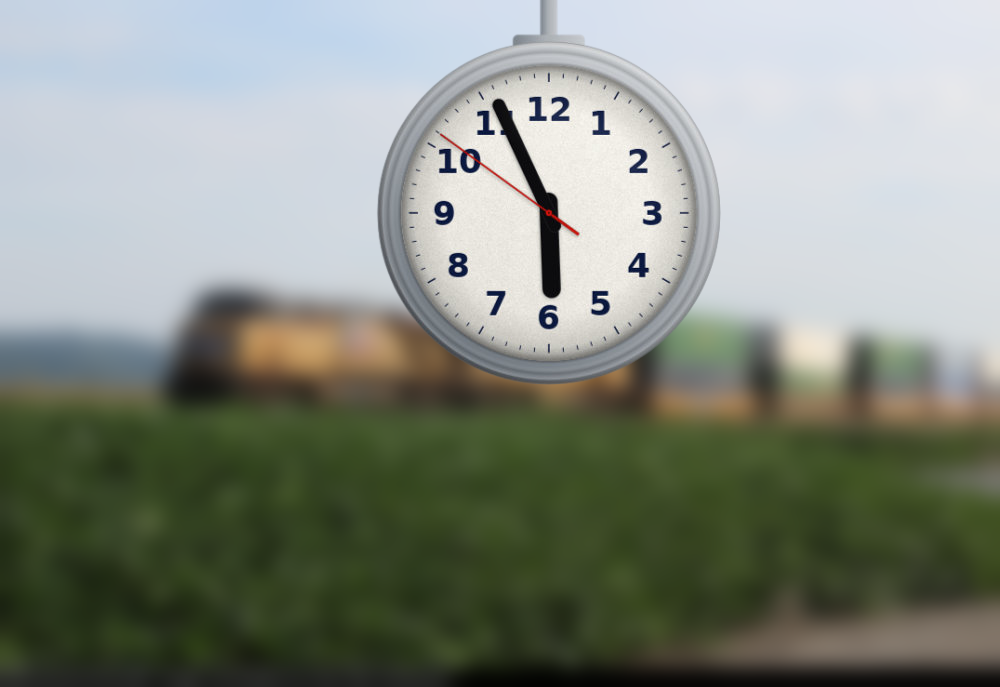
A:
5.55.51
